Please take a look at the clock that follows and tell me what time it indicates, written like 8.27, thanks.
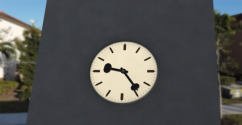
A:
9.24
